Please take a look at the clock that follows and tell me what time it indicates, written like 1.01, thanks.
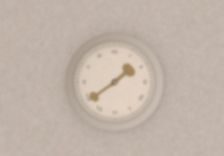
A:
1.39
